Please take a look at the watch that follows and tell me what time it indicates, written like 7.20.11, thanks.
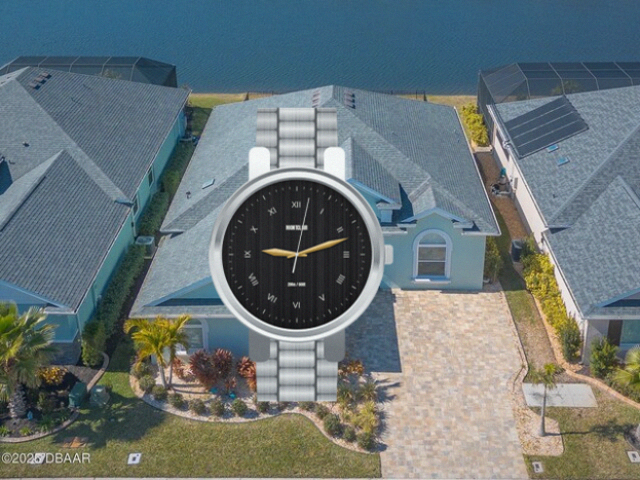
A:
9.12.02
